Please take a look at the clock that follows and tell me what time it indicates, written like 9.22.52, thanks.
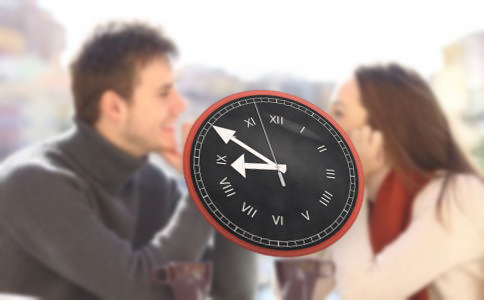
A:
8.49.57
